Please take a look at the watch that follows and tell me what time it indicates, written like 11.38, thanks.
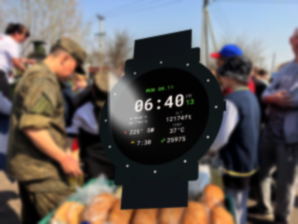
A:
6.40
